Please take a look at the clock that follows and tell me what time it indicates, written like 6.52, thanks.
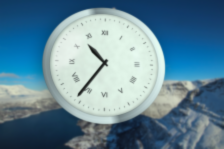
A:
10.36
